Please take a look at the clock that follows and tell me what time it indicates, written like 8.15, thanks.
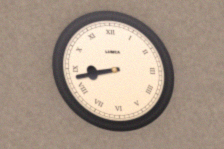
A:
8.43
